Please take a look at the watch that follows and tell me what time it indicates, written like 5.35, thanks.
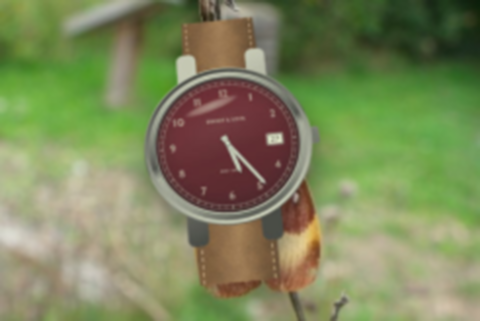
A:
5.24
